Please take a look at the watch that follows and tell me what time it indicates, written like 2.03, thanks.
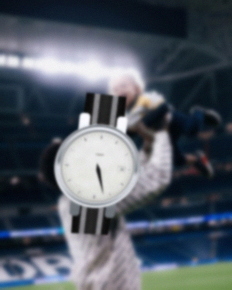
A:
5.27
